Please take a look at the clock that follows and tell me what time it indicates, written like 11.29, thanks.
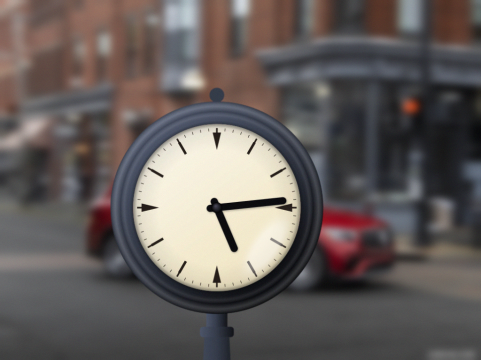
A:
5.14
